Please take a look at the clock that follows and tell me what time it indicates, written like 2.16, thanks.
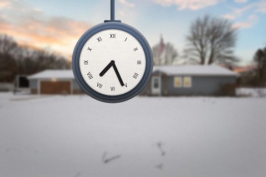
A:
7.26
